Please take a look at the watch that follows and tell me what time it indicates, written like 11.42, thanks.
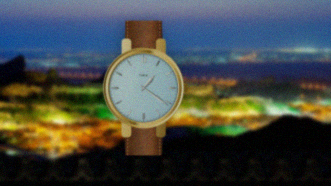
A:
1.21
